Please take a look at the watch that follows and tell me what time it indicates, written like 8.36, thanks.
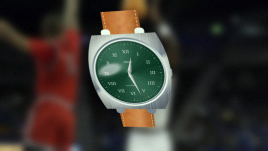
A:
12.27
